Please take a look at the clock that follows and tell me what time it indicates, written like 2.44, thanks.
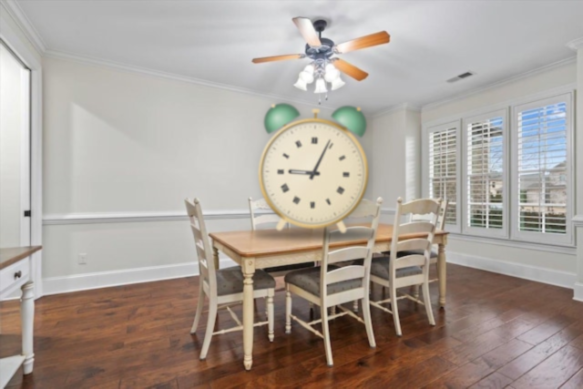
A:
9.04
